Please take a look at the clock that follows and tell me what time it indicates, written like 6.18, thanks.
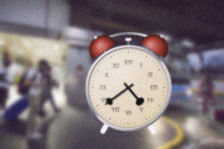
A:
4.39
